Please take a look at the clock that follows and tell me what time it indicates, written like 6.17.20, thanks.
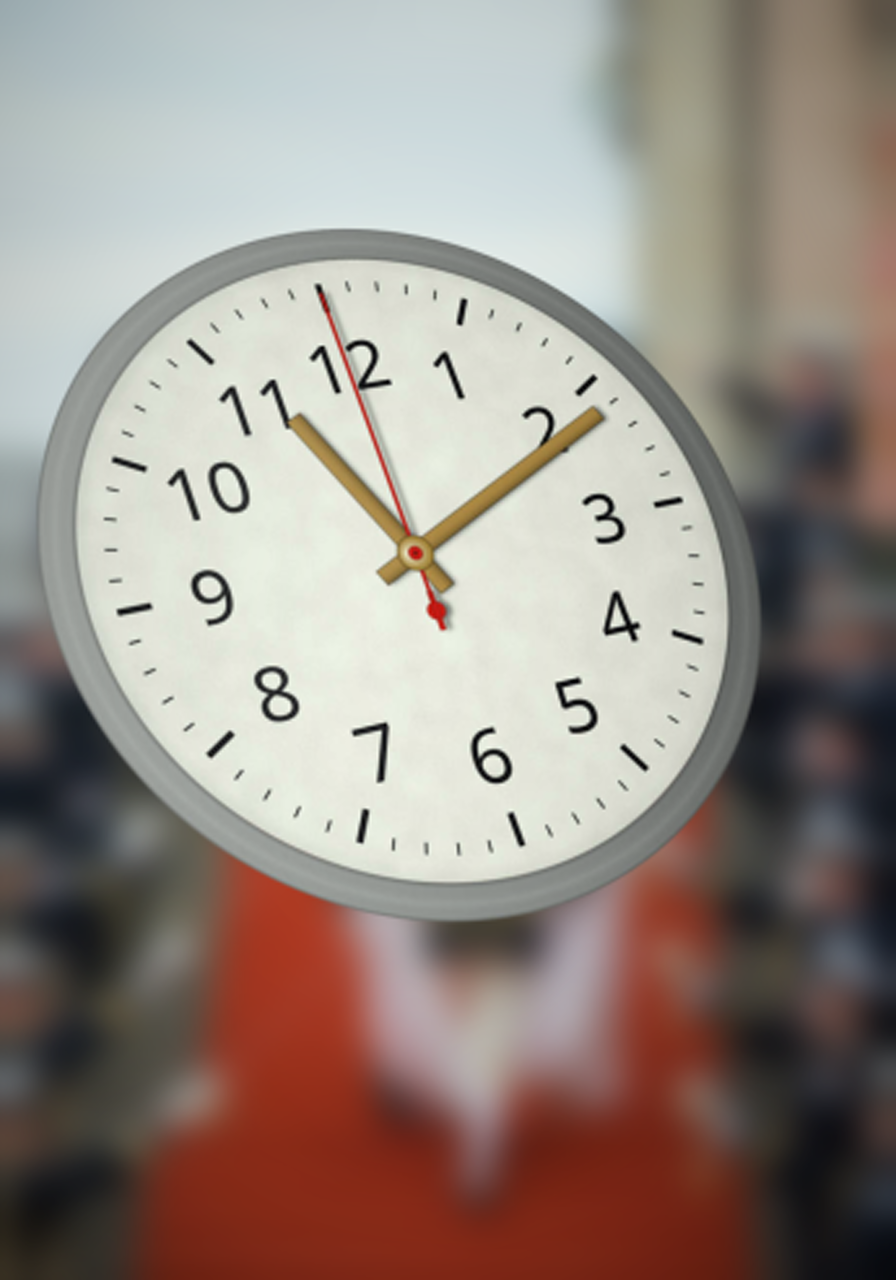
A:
11.11.00
